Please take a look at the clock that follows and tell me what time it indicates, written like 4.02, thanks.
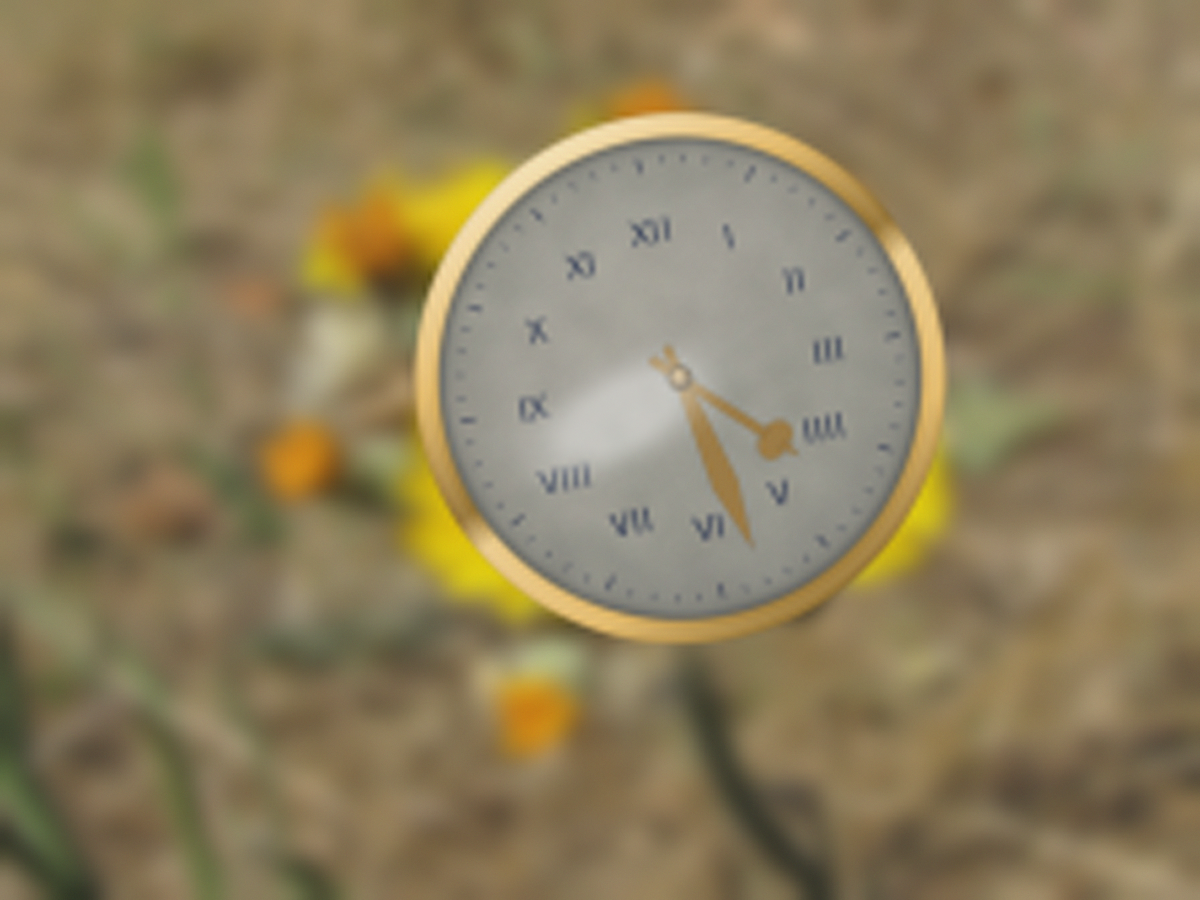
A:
4.28
